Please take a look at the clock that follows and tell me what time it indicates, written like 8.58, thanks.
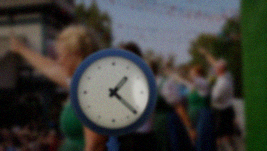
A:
1.22
